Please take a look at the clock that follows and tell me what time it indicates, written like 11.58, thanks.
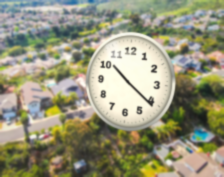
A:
10.21
